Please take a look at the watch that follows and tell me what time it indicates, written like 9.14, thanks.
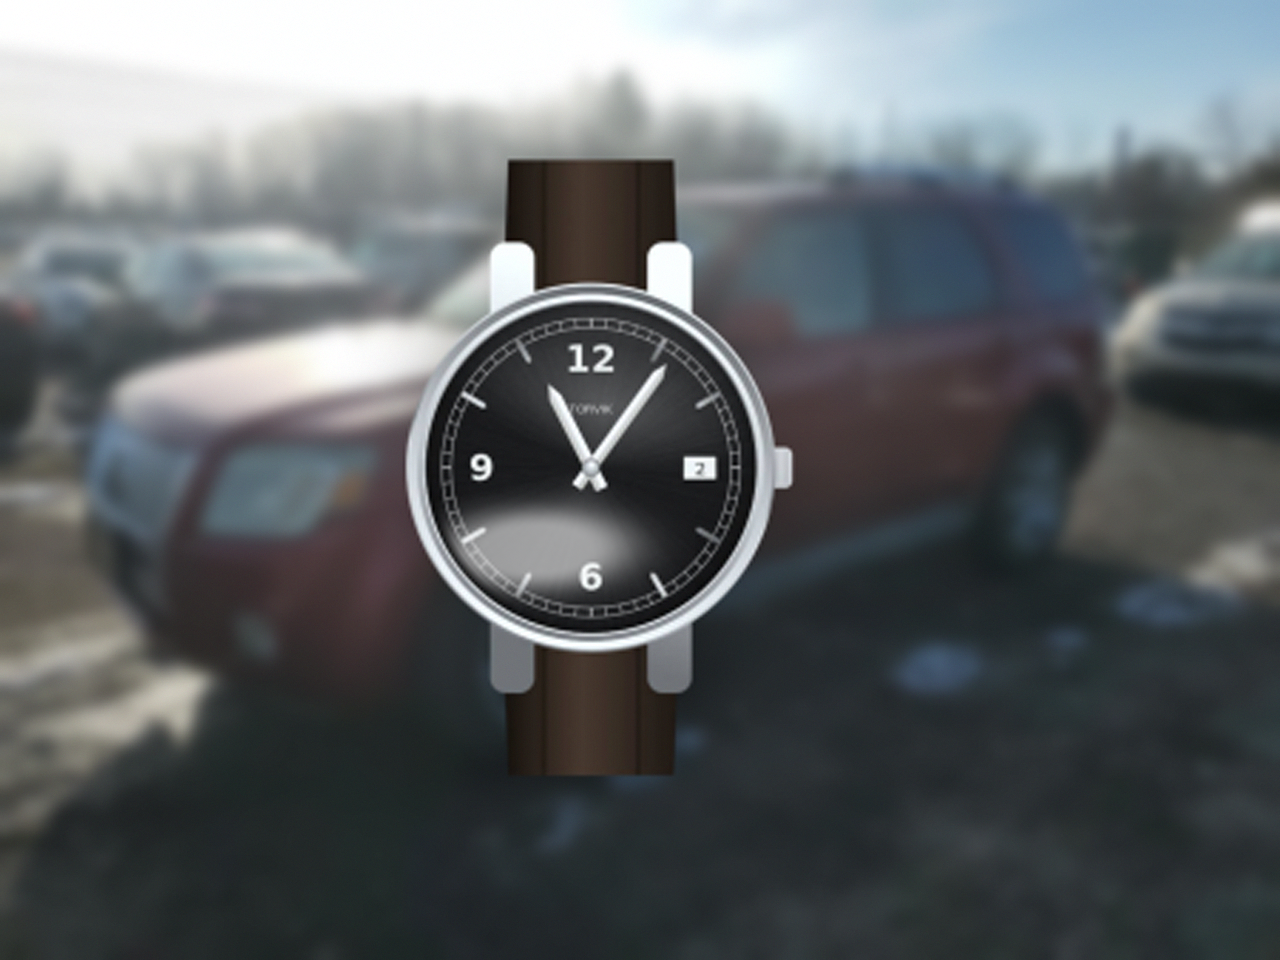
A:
11.06
